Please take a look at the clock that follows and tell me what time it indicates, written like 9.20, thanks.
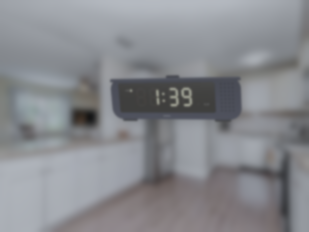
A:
1.39
